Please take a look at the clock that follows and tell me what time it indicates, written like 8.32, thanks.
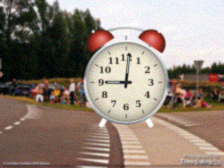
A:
9.01
